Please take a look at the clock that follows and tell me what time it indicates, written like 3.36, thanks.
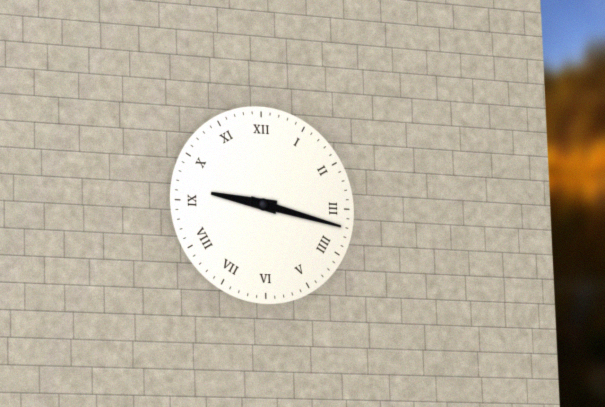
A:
9.17
